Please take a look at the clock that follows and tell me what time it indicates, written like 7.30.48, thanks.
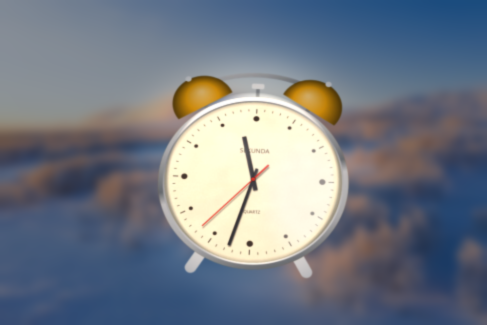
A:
11.32.37
